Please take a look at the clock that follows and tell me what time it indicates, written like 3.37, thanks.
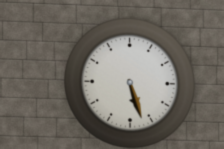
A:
5.27
